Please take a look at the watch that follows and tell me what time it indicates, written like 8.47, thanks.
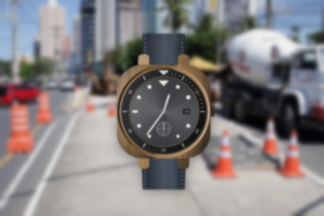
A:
12.36
